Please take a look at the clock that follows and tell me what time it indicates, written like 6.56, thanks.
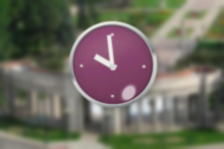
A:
9.59
